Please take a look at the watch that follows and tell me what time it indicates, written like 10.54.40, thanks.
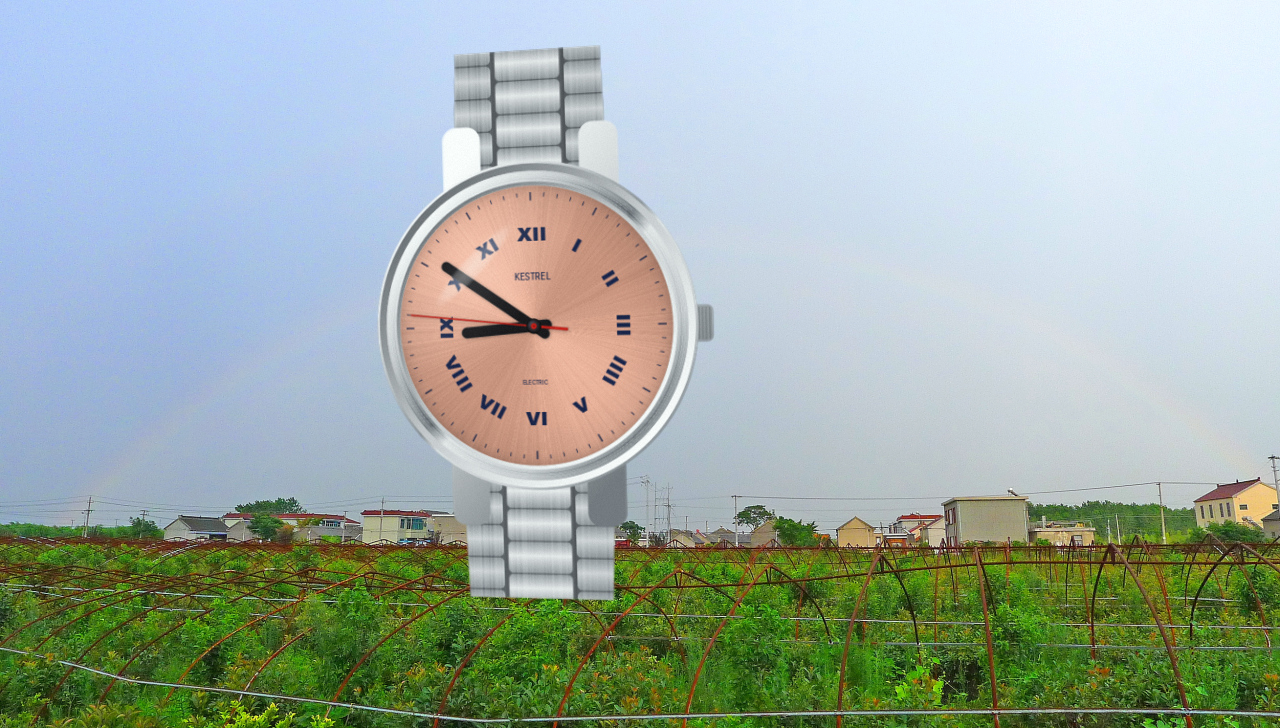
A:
8.50.46
